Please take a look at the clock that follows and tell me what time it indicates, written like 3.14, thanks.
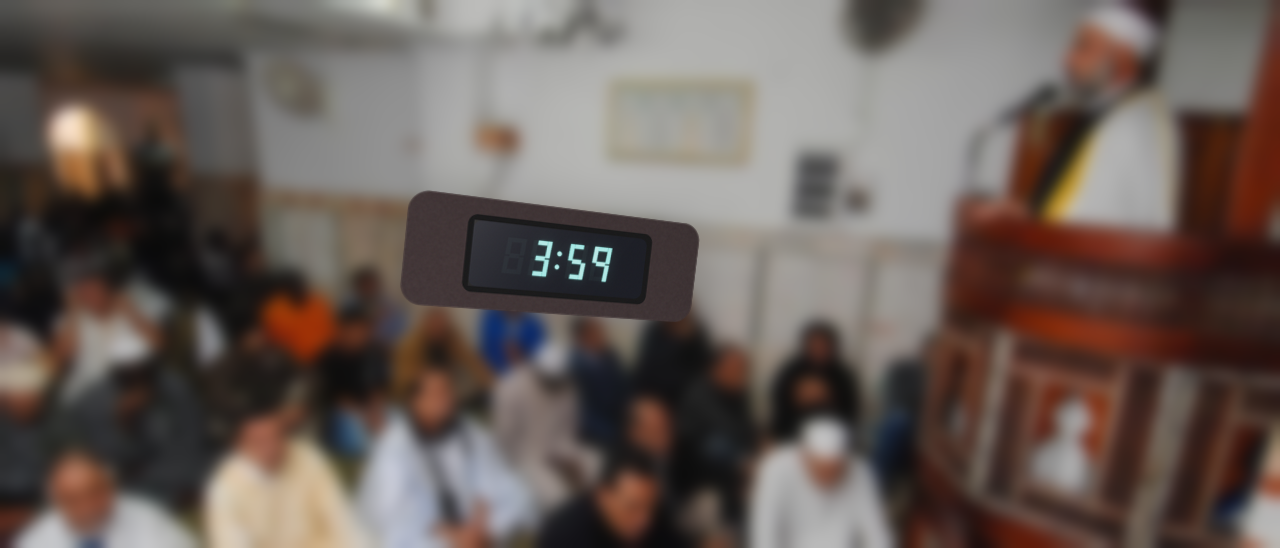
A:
3.59
